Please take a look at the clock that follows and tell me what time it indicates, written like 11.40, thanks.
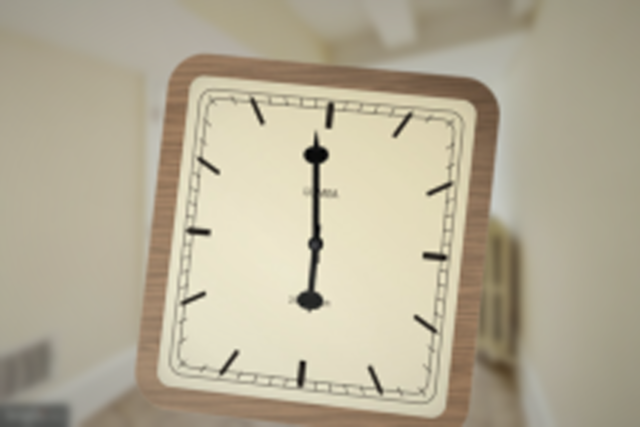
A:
5.59
